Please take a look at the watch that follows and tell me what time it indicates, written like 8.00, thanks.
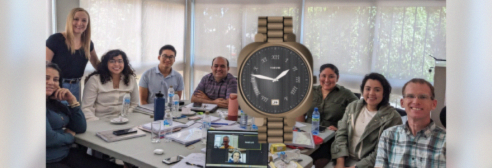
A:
1.47
